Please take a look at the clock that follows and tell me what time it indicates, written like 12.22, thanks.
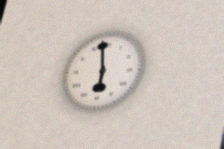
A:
5.58
